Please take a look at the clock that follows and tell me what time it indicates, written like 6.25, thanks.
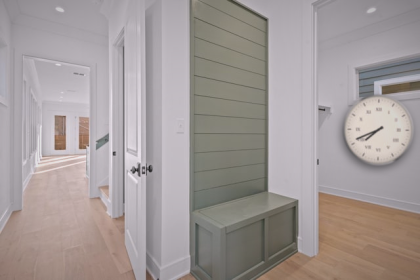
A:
7.41
